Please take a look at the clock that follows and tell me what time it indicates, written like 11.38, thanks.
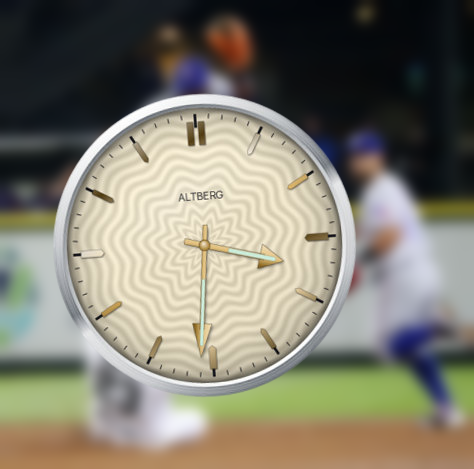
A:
3.31
